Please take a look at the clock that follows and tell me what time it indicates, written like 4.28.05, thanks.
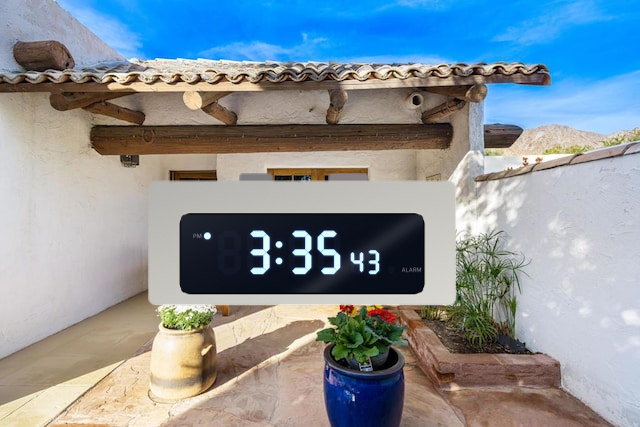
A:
3.35.43
